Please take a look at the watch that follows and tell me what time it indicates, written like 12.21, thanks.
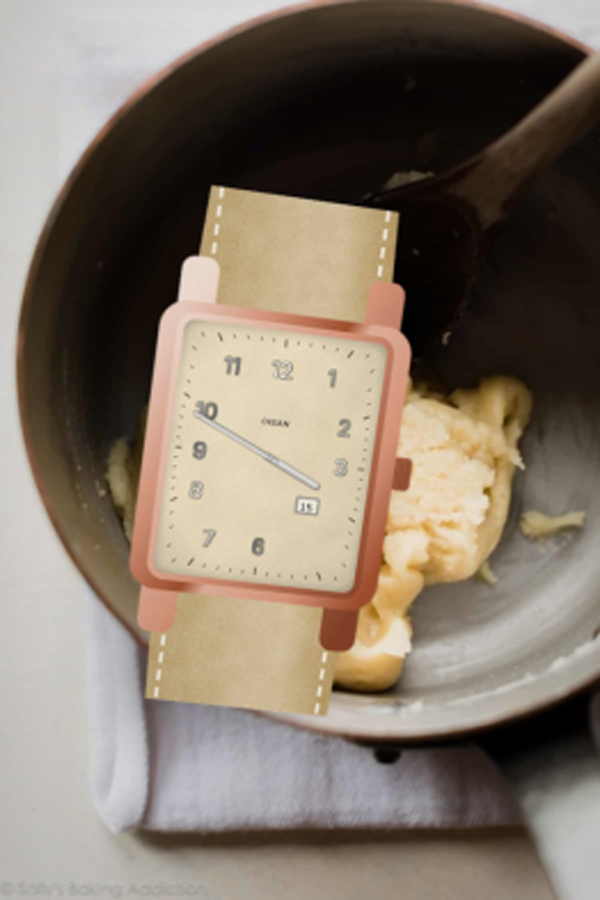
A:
3.49
